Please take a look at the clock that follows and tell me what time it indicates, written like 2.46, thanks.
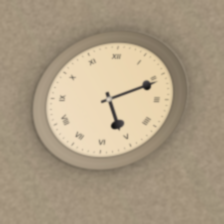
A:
5.11
